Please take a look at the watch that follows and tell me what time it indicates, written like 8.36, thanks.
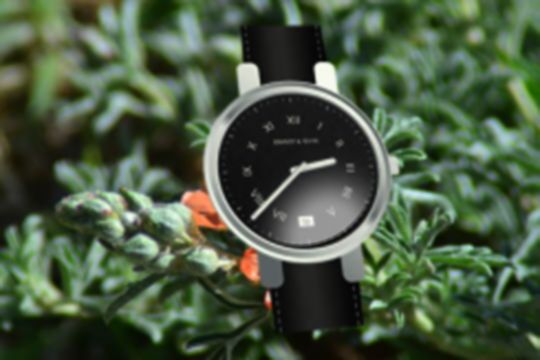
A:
2.38
